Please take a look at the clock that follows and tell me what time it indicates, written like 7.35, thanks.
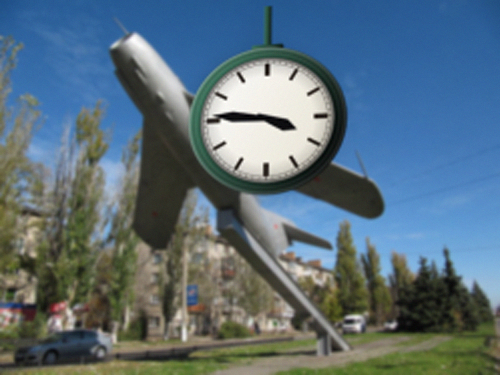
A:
3.46
